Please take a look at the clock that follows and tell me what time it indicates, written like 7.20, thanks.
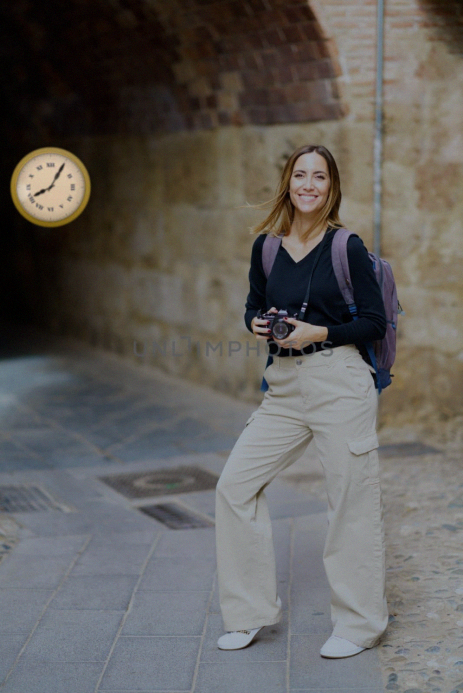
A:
8.05
